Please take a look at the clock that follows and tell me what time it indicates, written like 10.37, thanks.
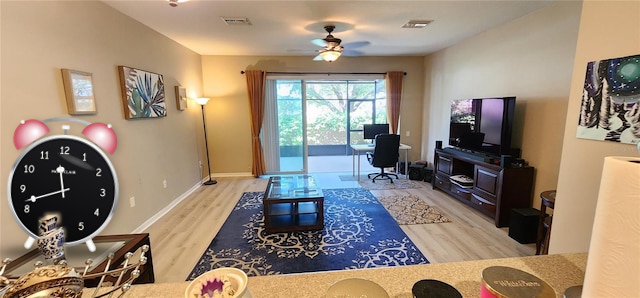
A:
11.42
